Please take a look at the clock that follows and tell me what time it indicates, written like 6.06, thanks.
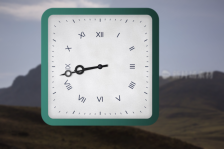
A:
8.43
